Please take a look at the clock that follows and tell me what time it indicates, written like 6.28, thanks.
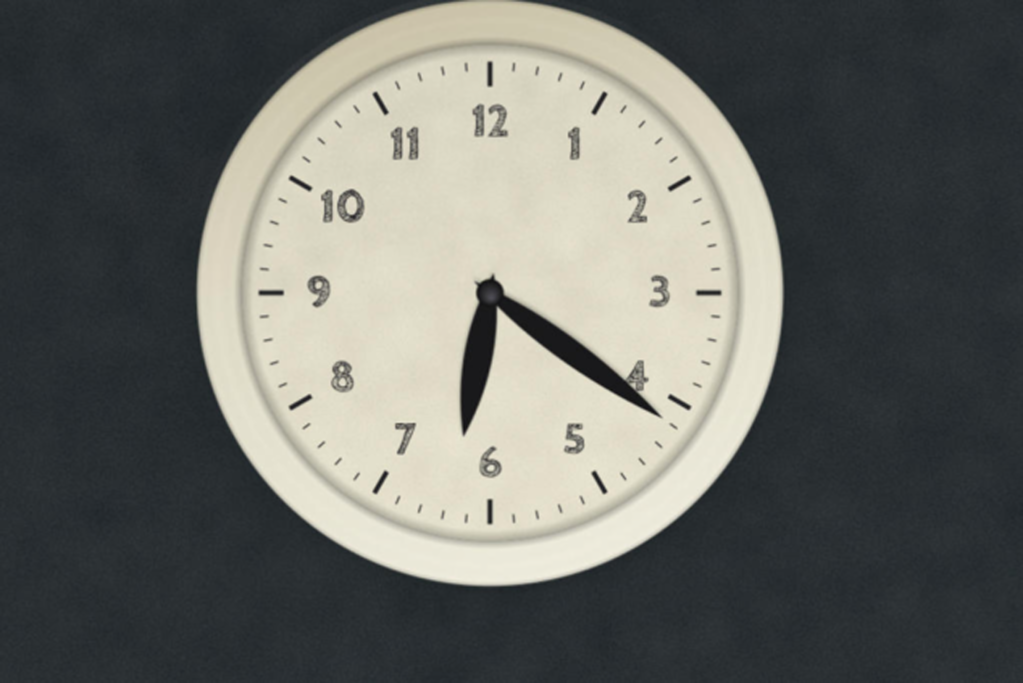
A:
6.21
